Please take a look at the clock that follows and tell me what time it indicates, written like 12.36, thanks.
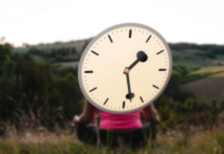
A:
1.28
